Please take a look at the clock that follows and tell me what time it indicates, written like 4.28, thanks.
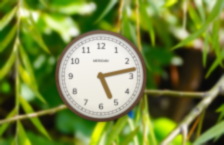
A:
5.13
